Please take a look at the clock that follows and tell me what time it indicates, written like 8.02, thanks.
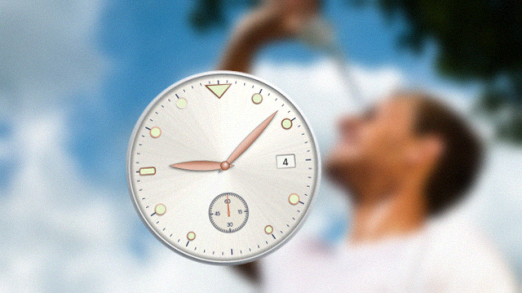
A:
9.08
